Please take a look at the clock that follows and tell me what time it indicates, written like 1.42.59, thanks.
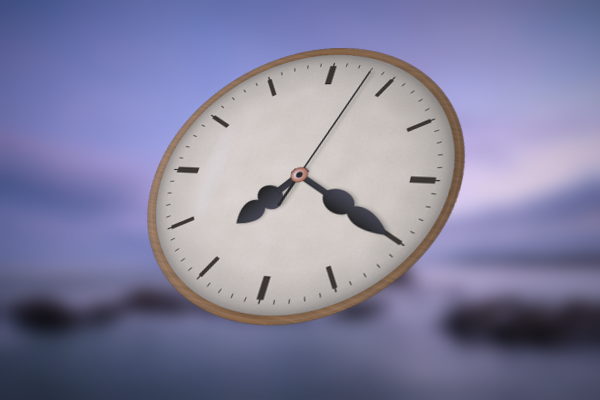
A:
7.20.03
